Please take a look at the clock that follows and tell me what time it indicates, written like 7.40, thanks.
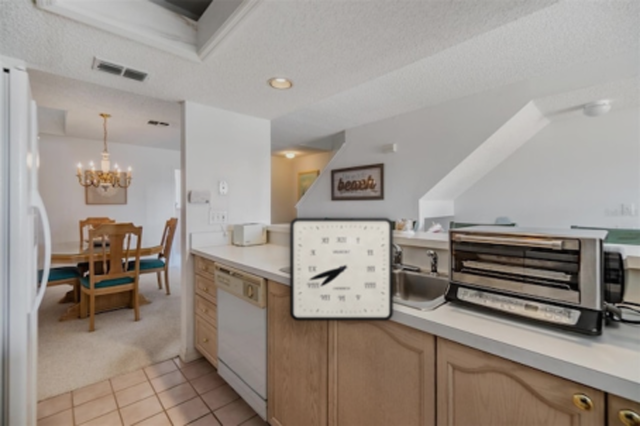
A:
7.42
